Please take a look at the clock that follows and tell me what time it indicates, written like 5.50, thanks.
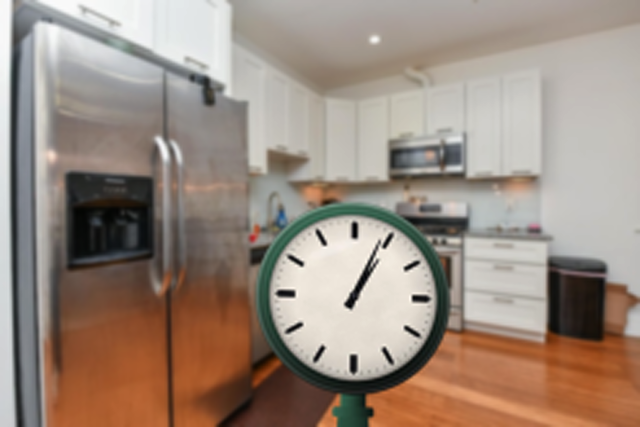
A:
1.04
